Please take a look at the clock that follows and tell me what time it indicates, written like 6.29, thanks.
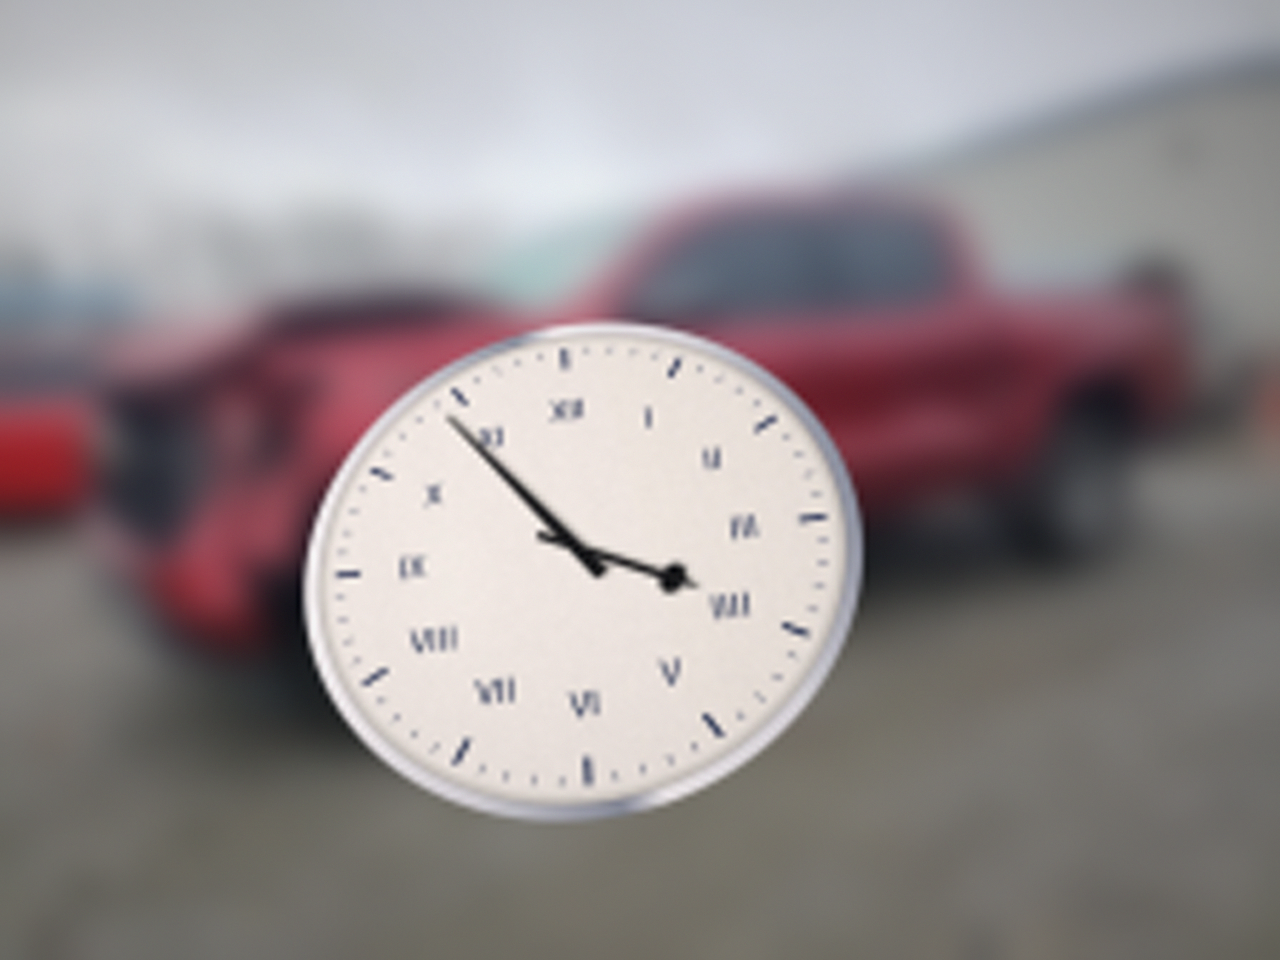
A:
3.54
